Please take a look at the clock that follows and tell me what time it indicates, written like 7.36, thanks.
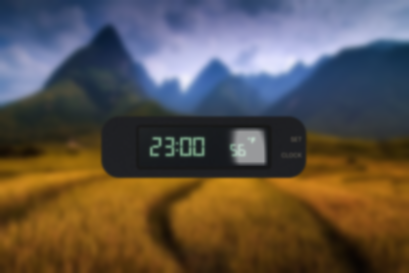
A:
23.00
